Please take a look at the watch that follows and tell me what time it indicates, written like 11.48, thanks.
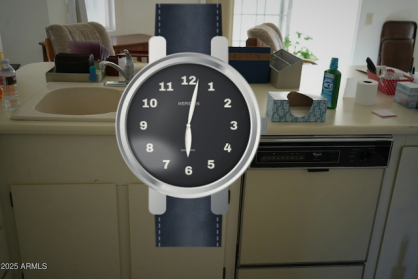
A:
6.02
